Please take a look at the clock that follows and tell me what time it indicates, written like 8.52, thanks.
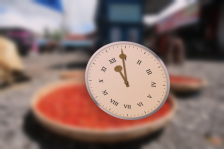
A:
12.04
